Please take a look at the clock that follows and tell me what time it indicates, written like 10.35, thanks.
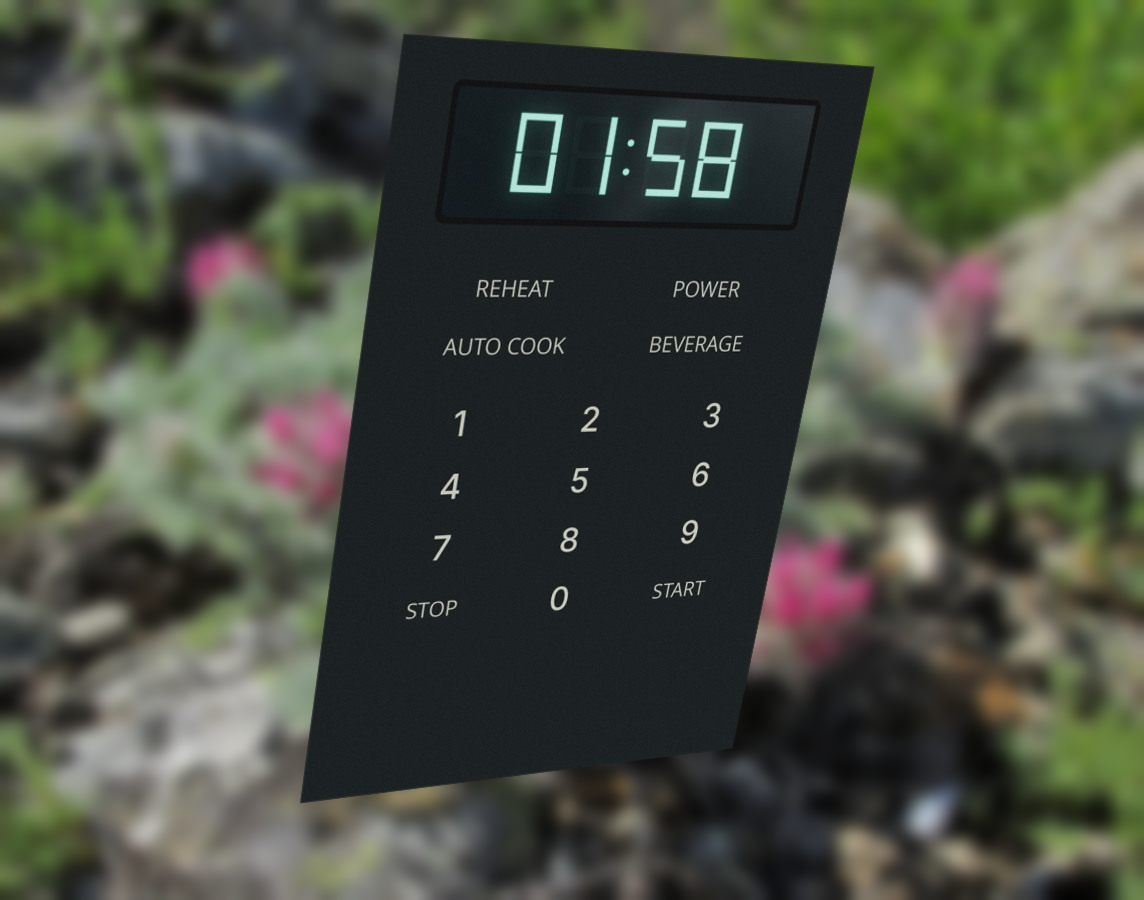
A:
1.58
